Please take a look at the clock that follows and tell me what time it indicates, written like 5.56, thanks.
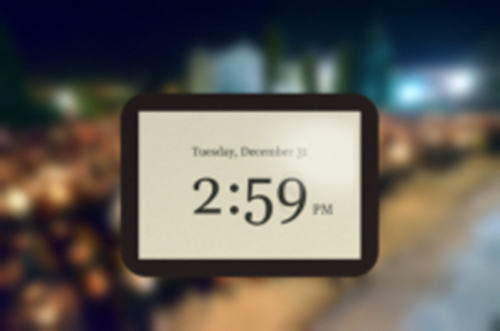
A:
2.59
